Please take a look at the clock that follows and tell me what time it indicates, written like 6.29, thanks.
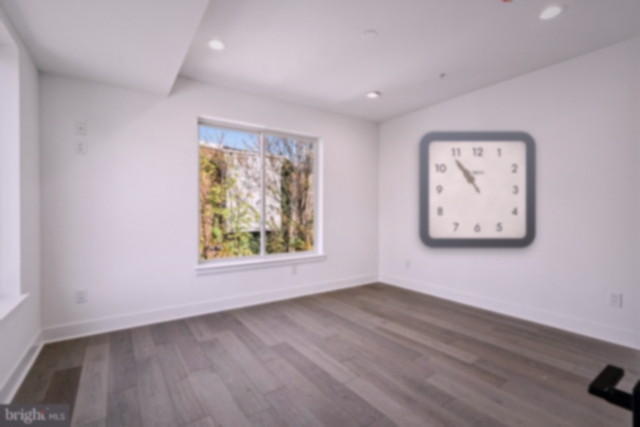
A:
10.54
